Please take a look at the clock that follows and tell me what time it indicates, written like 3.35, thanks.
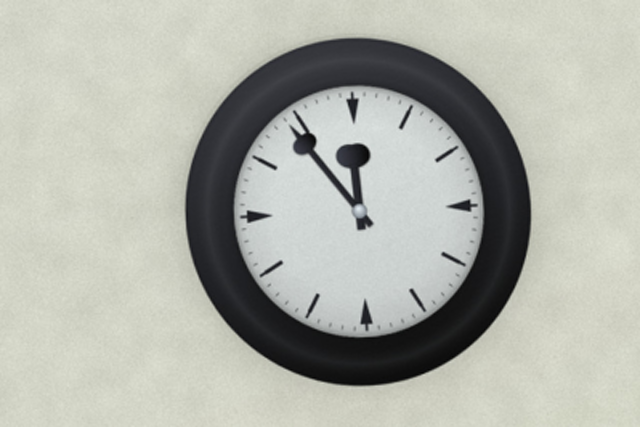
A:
11.54
